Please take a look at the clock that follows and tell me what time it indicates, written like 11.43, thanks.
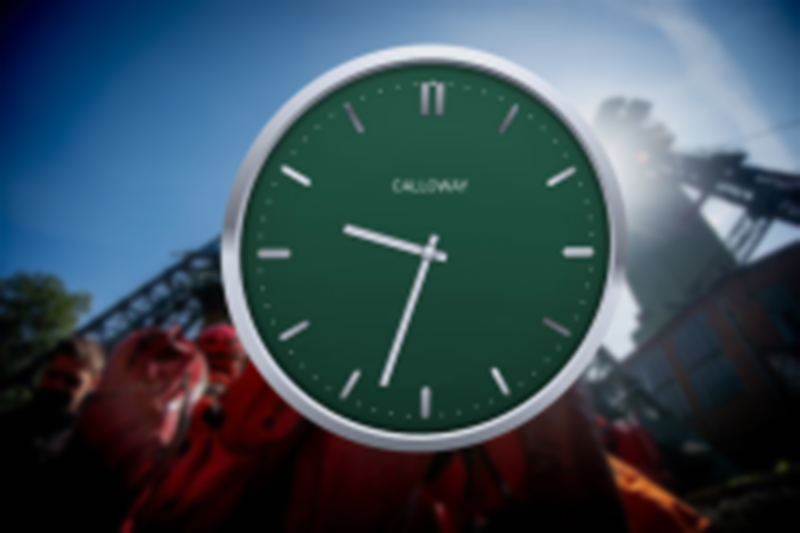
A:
9.33
